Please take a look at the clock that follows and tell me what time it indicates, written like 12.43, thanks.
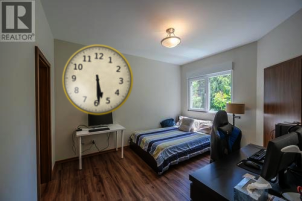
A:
5.29
